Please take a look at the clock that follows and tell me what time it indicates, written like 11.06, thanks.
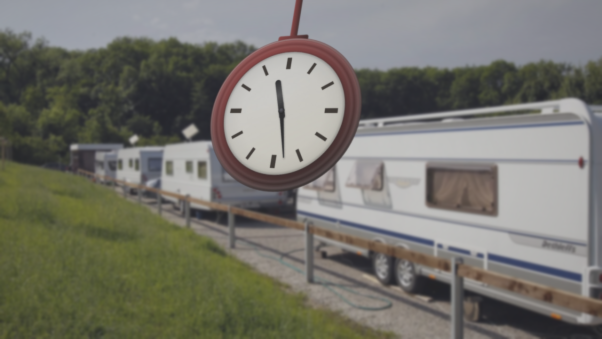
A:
11.28
